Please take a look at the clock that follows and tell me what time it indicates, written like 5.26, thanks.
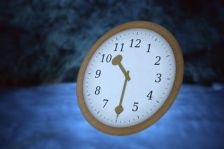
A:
10.30
